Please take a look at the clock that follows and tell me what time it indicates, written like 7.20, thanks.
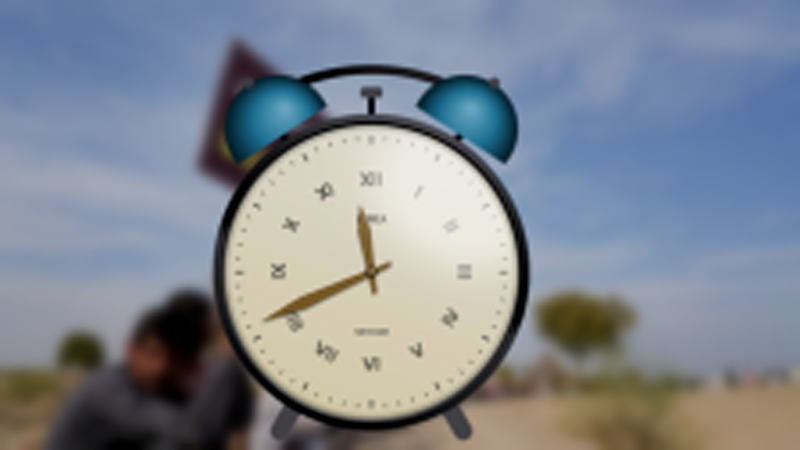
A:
11.41
